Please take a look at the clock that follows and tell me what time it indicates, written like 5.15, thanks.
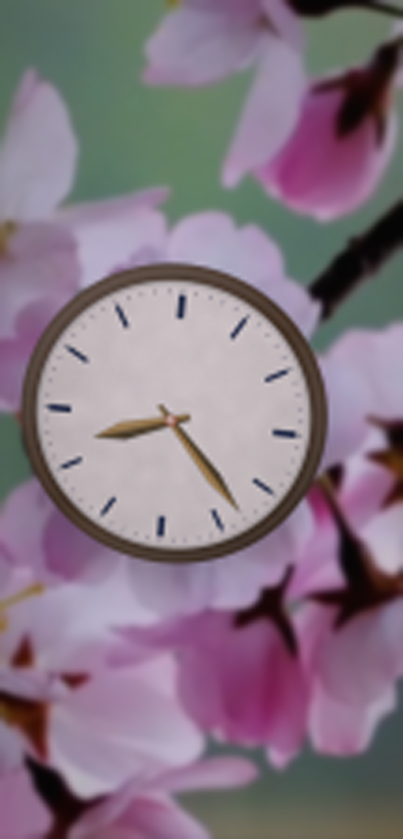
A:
8.23
